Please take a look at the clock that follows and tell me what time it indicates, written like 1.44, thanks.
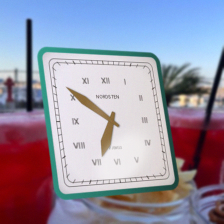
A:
6.51
